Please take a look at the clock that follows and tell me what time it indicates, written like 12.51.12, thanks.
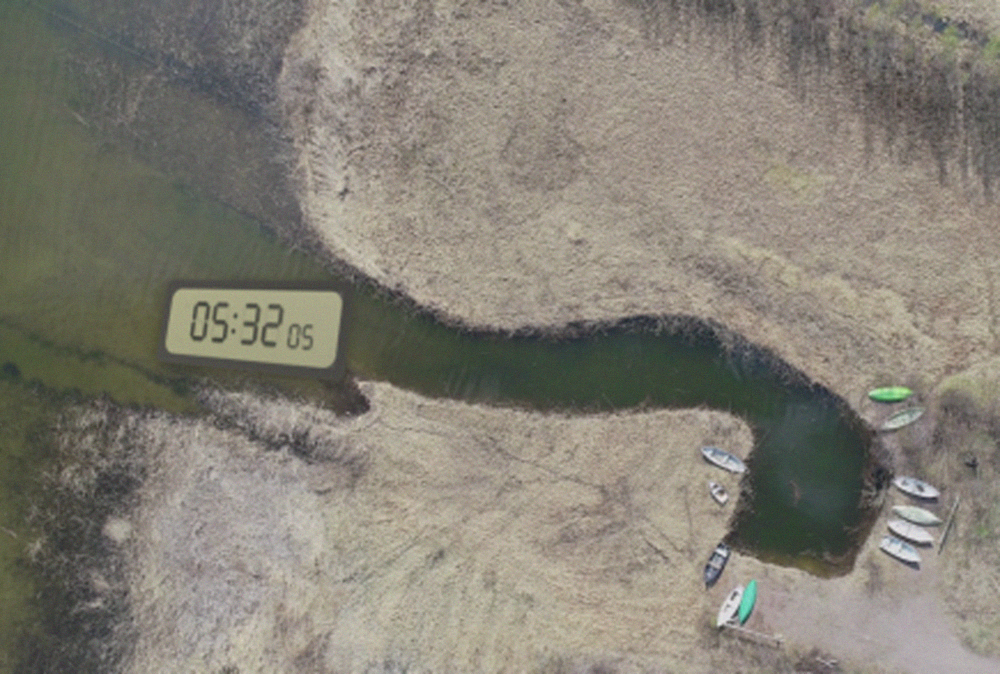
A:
5.32.05
